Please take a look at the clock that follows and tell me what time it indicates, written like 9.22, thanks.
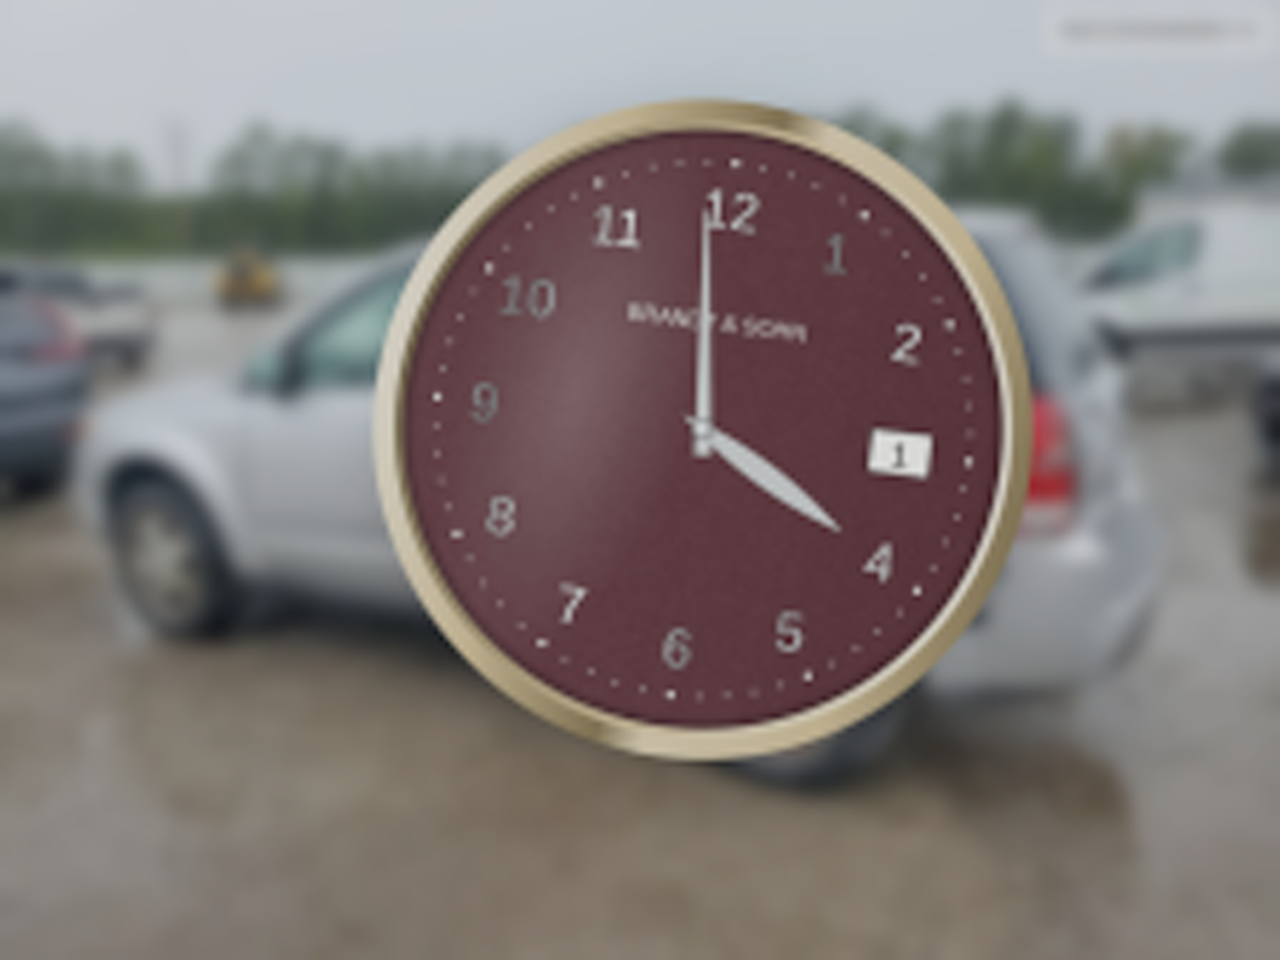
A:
3.59
